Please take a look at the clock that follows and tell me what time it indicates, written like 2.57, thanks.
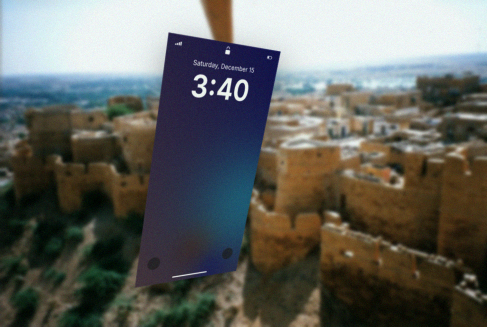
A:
3.40
